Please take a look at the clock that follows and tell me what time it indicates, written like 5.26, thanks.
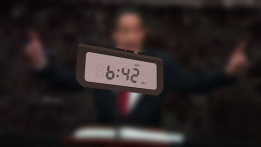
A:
6.42
